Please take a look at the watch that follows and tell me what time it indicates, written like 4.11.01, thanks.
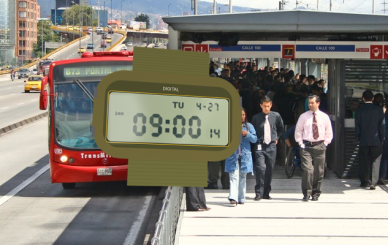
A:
9.00.14
